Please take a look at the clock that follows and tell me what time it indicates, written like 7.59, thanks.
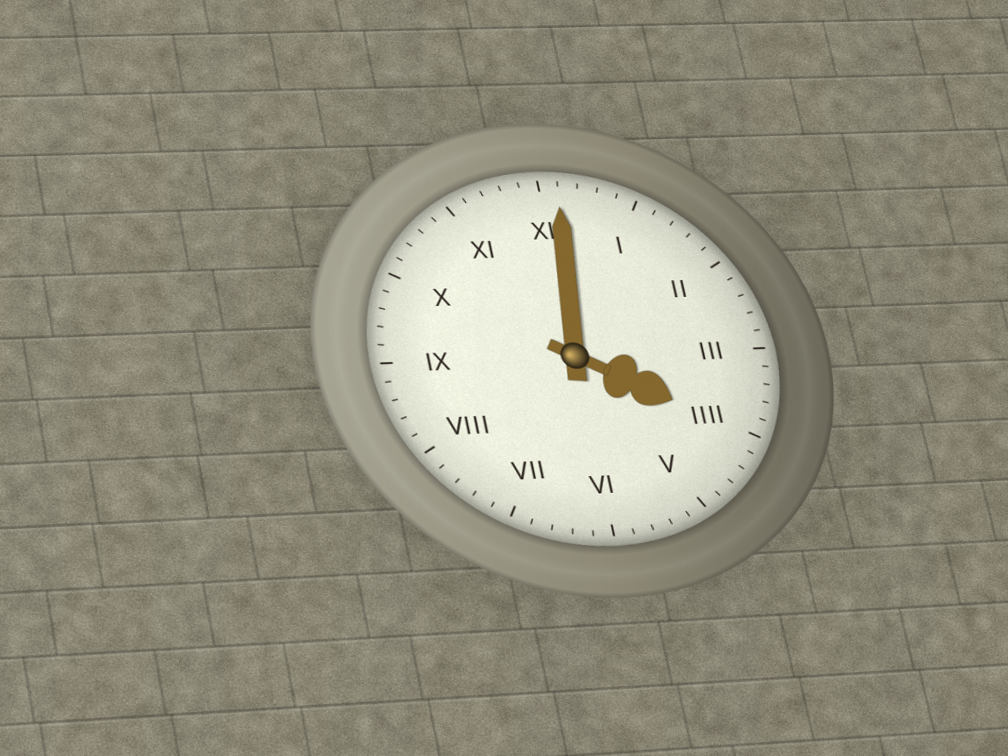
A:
4.01
